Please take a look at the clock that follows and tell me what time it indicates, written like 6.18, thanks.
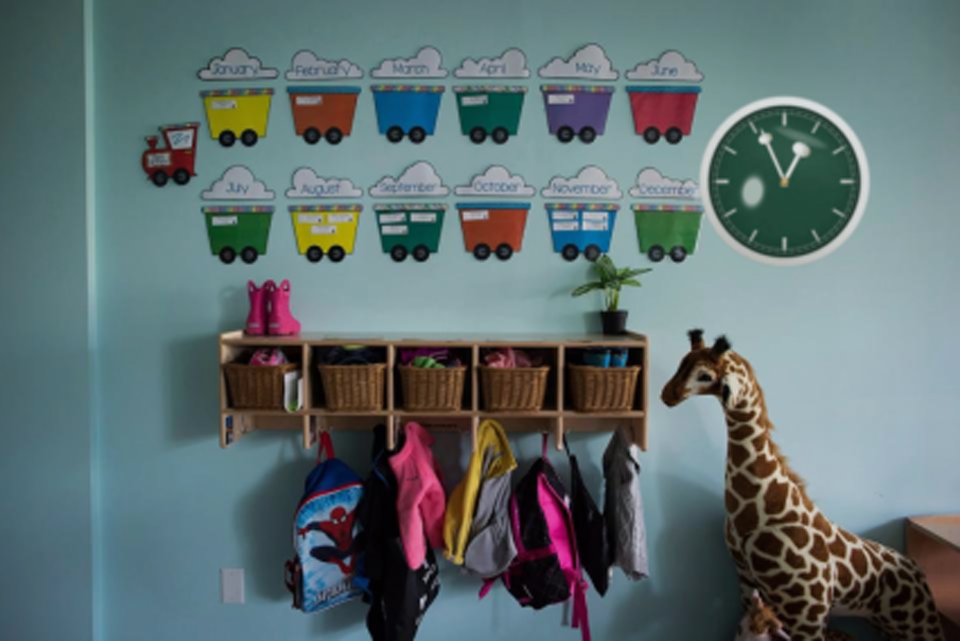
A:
12.56
